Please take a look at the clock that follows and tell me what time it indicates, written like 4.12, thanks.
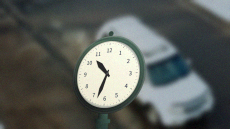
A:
10.33
